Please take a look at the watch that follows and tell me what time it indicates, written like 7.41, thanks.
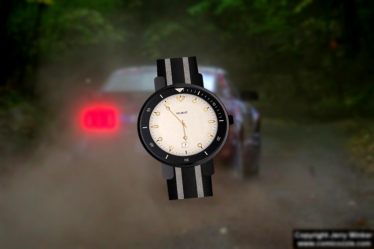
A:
5.54
